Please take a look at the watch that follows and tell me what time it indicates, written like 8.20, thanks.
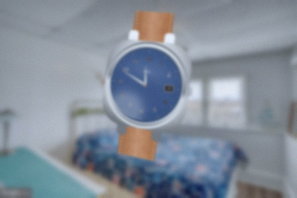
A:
11.49
